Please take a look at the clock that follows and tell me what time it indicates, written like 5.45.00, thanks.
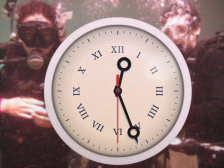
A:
12.26.30
